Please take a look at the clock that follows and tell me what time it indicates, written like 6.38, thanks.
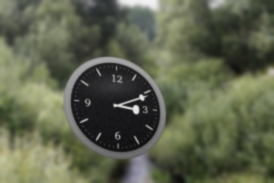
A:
3.11
